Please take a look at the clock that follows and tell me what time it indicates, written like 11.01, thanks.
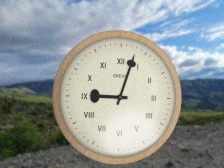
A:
9.03
